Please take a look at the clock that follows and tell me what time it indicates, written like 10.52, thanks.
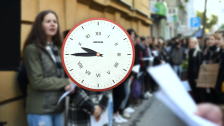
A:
9.45
